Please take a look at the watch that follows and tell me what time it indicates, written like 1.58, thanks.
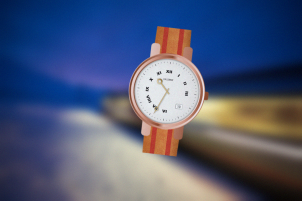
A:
10.34
